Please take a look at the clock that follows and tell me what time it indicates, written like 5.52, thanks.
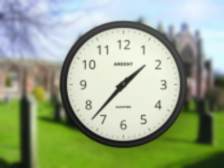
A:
1.37
